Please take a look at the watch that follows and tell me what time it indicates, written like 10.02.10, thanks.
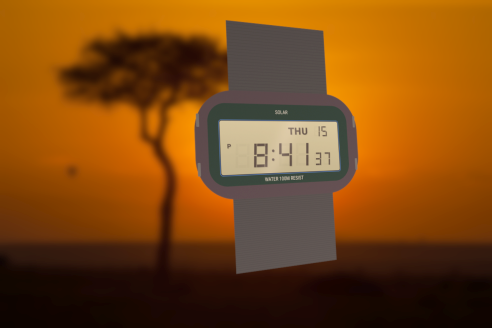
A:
8.41.37
